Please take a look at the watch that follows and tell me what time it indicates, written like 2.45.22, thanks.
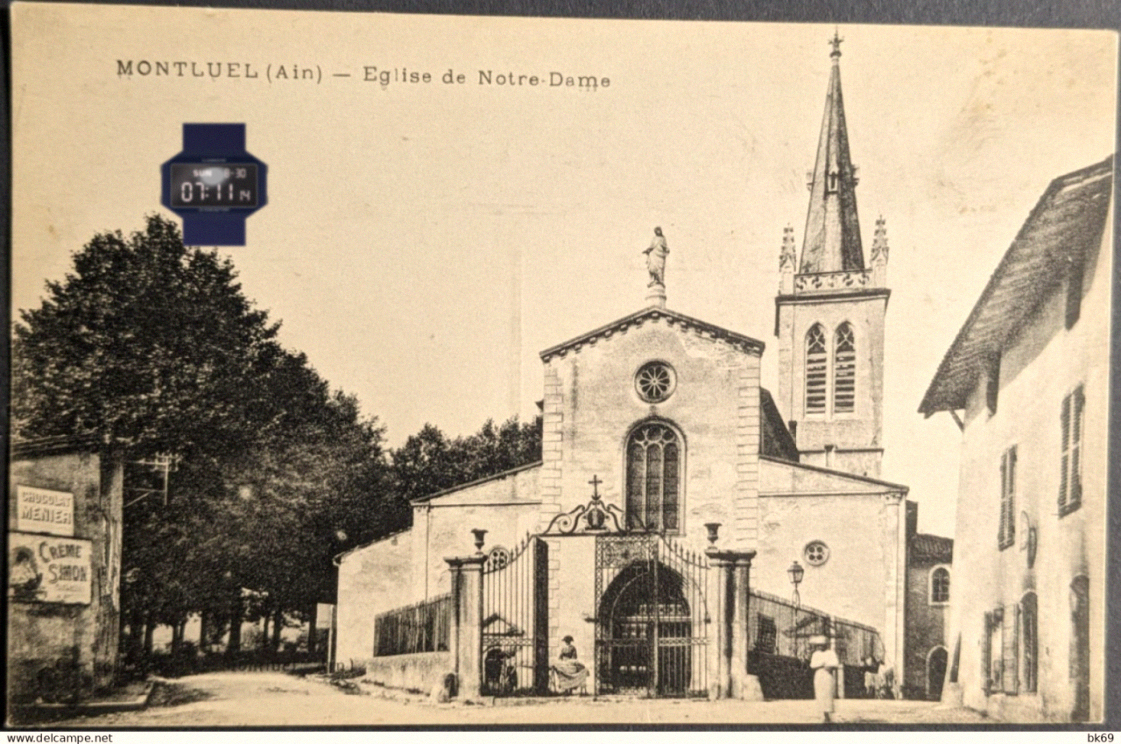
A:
7.11.14
